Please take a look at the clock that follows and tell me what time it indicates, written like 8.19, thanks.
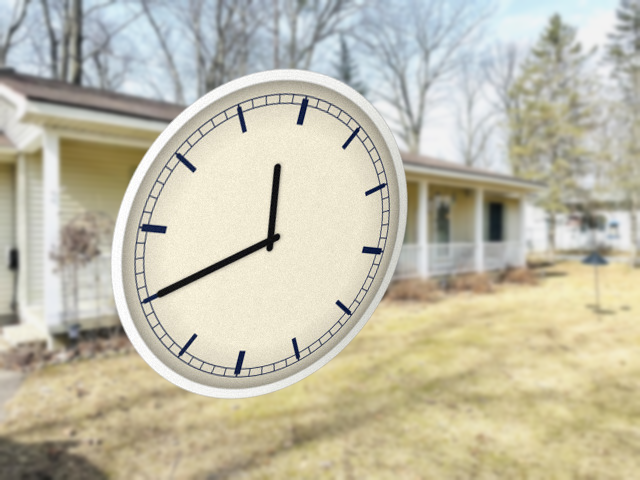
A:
11.40
